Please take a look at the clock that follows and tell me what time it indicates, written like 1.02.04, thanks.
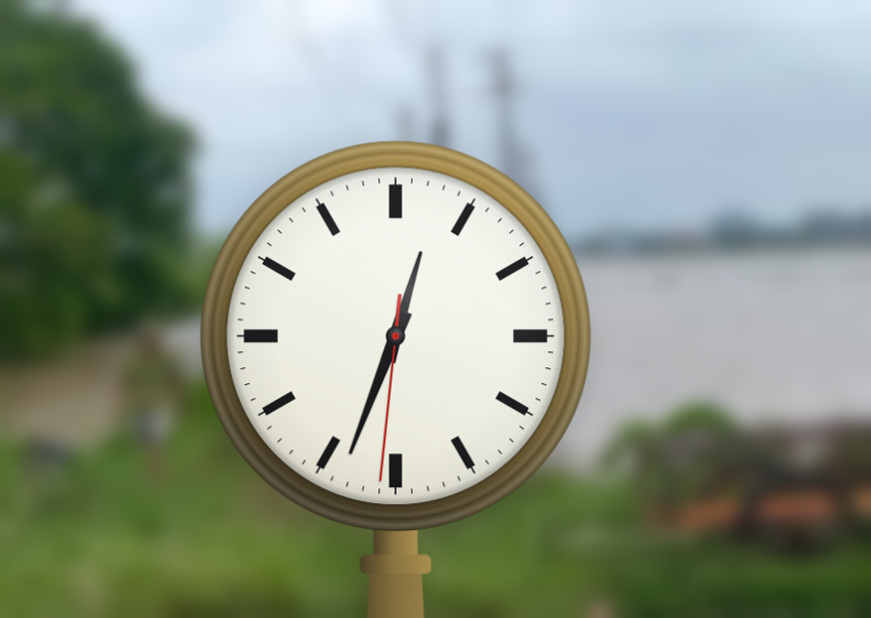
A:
12.33.31
